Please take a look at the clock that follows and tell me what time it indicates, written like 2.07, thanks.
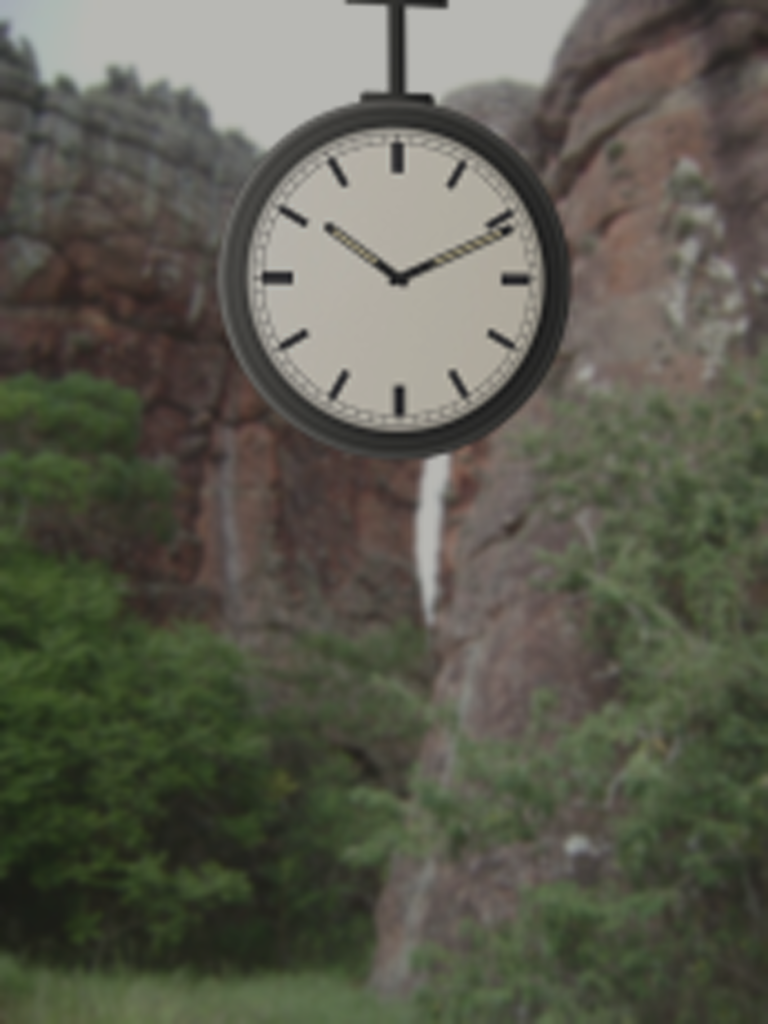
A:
10.11
